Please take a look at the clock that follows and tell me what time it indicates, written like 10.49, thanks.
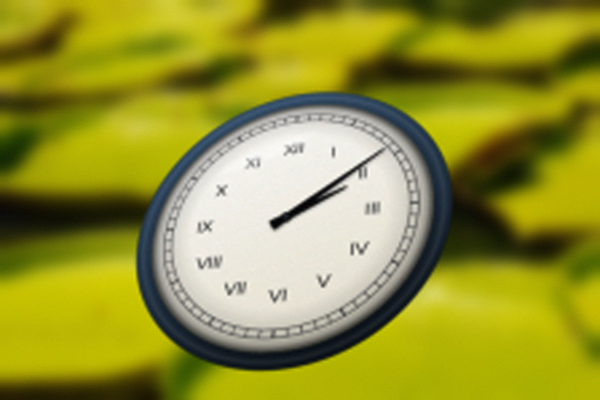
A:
2.09
